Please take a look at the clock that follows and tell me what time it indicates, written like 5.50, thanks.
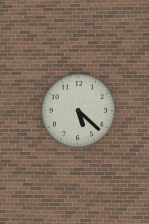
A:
5.22
